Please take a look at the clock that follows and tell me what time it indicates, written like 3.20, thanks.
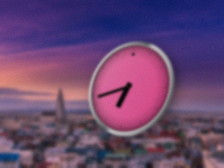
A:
6.42
